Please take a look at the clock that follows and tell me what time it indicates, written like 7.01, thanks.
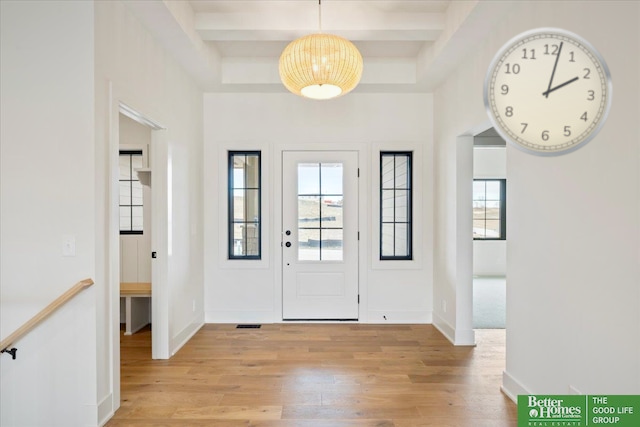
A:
2.02
